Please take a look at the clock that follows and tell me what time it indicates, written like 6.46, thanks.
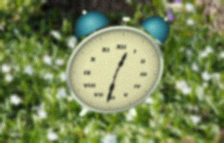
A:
12.31
